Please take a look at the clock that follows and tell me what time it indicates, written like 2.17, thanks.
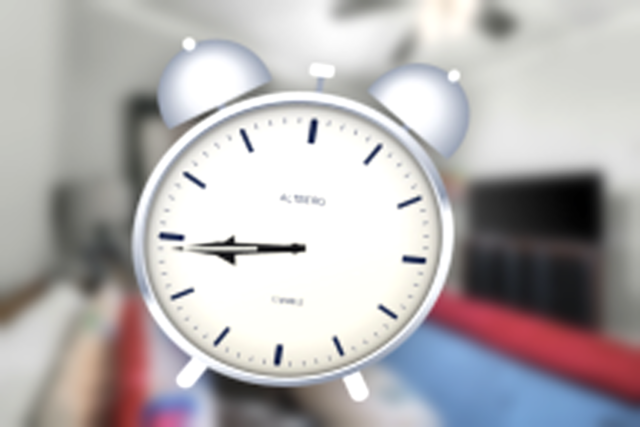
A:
8.44
